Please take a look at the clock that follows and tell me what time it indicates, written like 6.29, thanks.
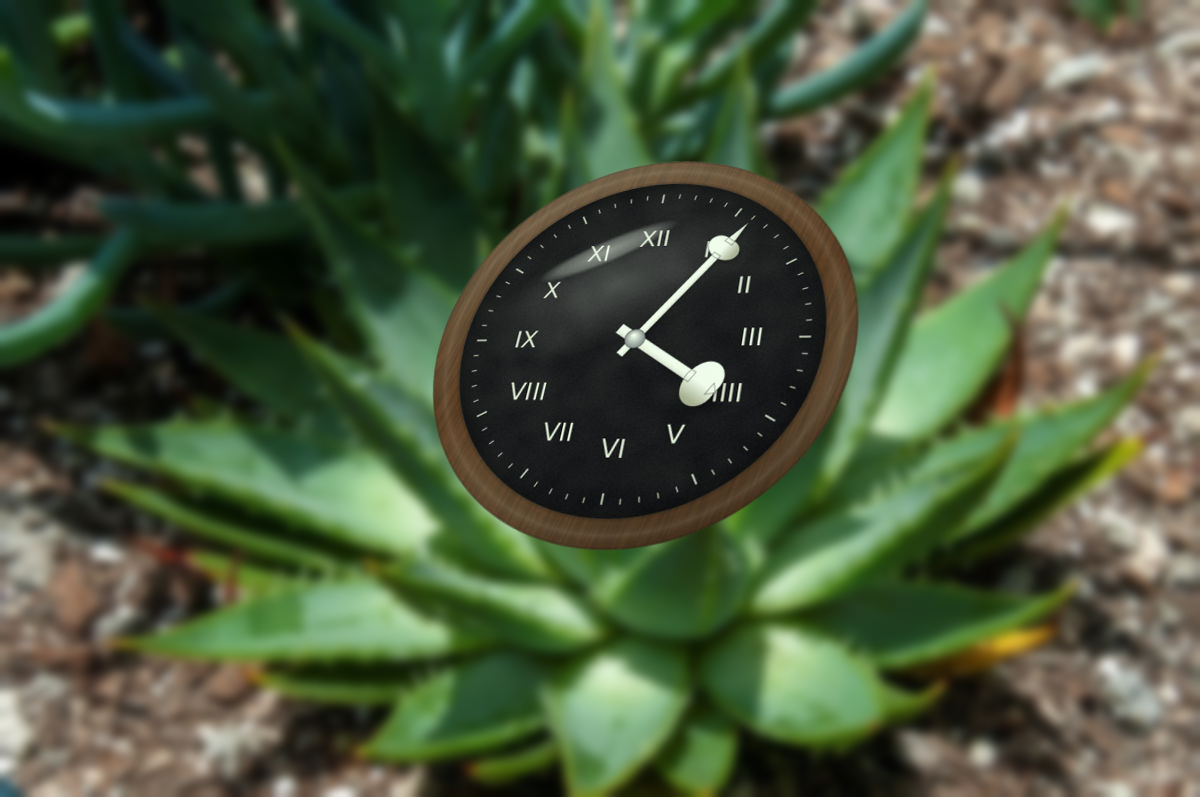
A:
4.06
